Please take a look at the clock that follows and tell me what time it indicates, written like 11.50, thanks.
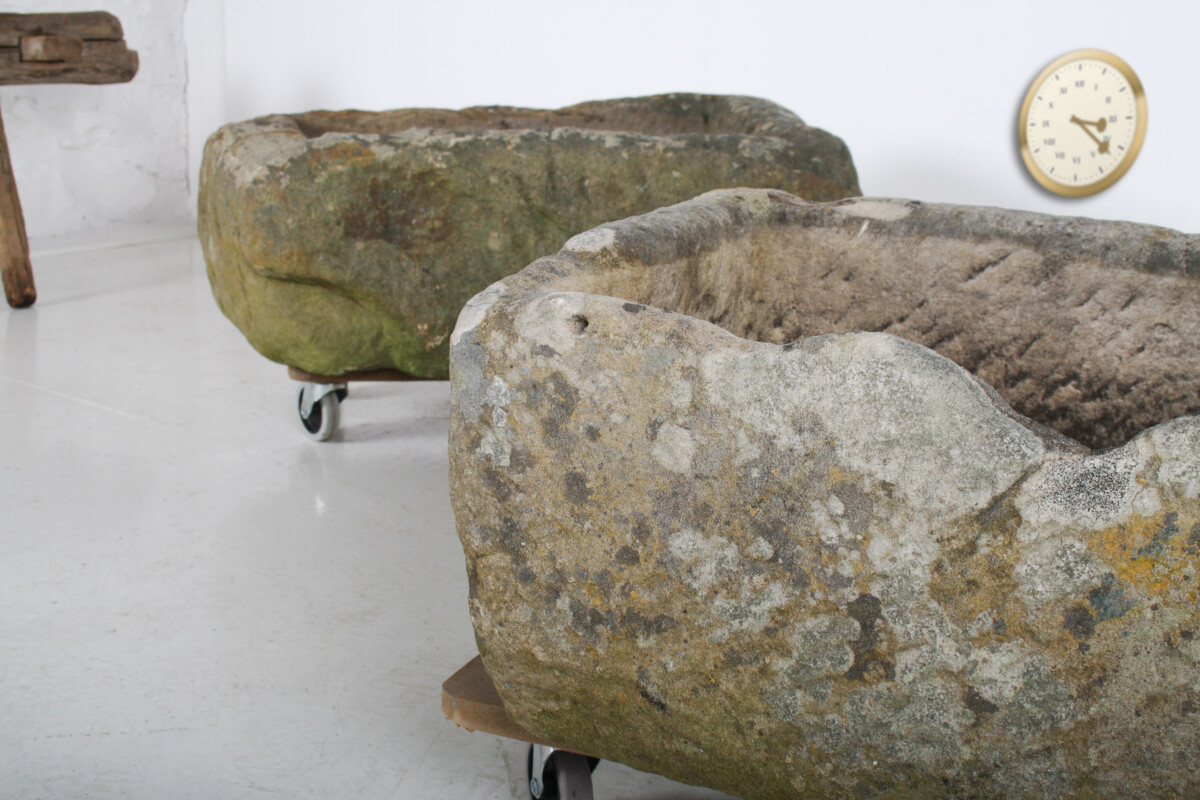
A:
3.22
